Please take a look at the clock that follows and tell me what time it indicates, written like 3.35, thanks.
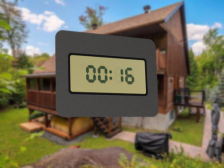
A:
0.16
